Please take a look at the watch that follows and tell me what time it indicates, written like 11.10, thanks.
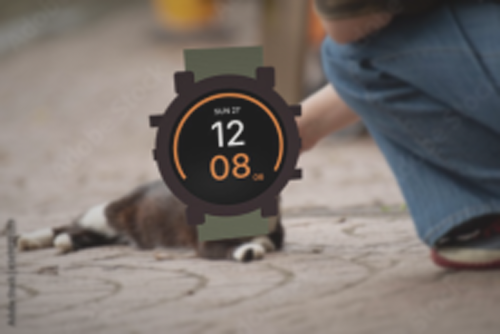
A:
12.08
